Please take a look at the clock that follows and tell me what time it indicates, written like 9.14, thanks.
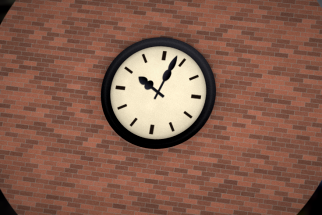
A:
10.03
